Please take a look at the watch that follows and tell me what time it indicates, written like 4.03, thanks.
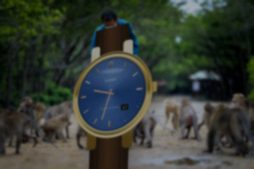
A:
9.33
